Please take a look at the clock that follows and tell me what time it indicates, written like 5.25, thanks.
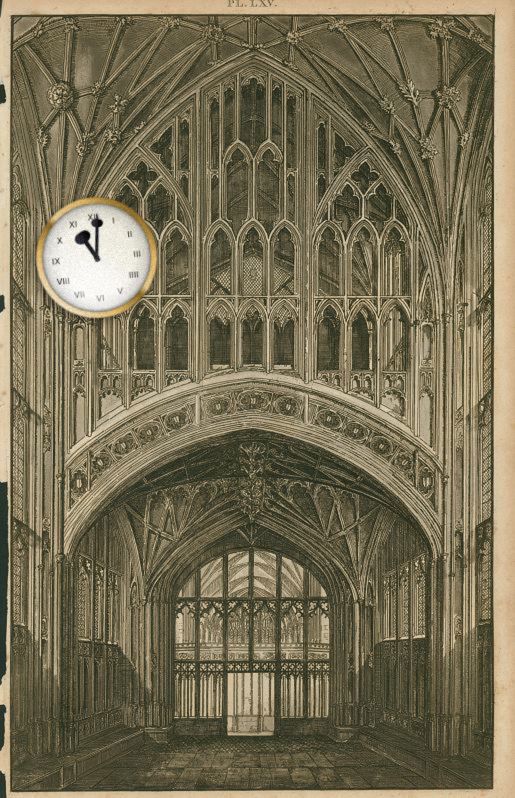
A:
11.01
